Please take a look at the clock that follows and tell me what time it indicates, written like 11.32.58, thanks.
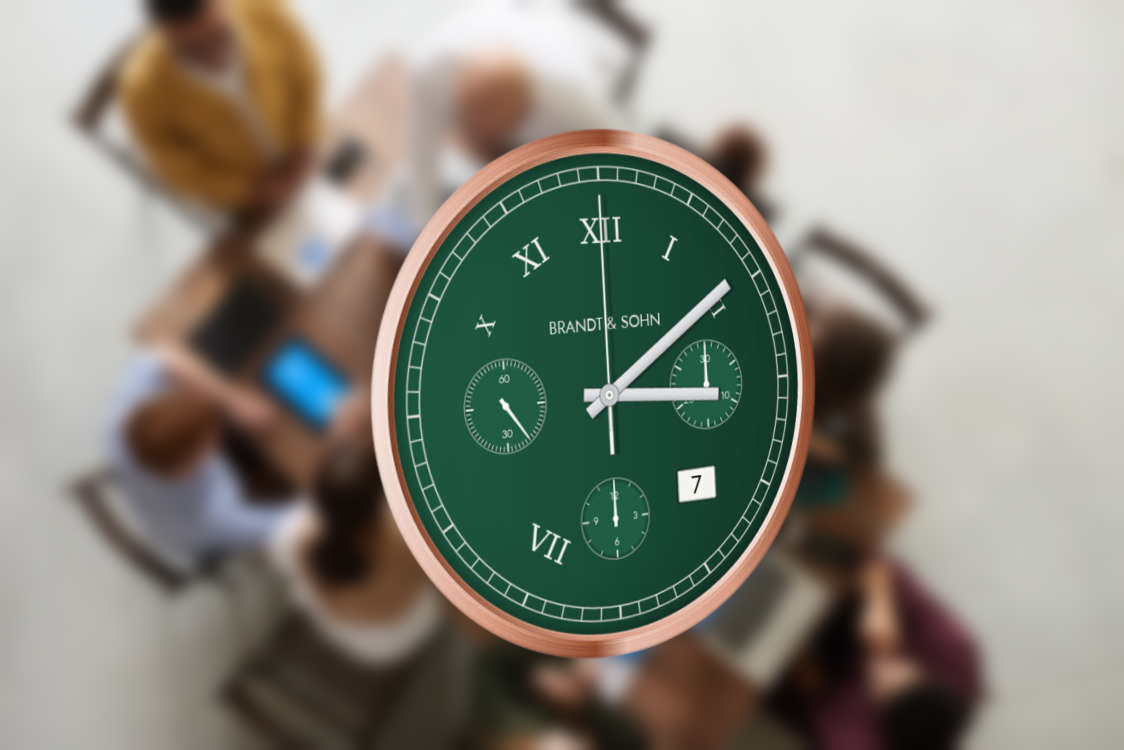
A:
3.09.24
